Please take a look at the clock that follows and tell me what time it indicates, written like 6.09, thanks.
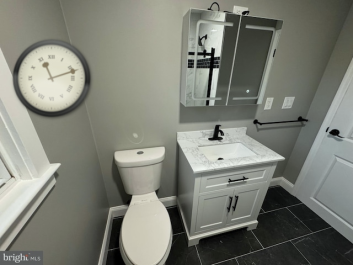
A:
11.12
